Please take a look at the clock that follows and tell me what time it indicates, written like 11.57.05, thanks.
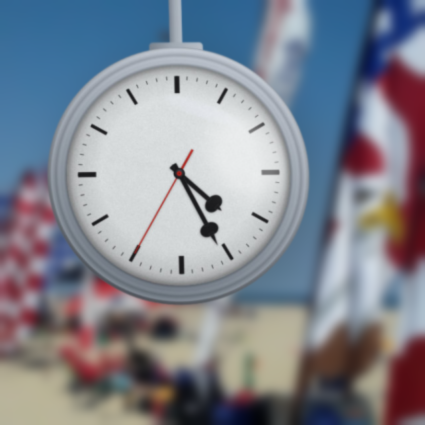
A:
4.25.35
